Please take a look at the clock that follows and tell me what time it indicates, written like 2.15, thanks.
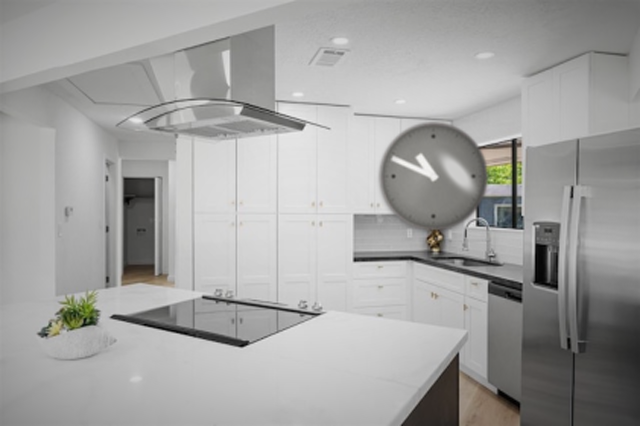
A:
10.49
